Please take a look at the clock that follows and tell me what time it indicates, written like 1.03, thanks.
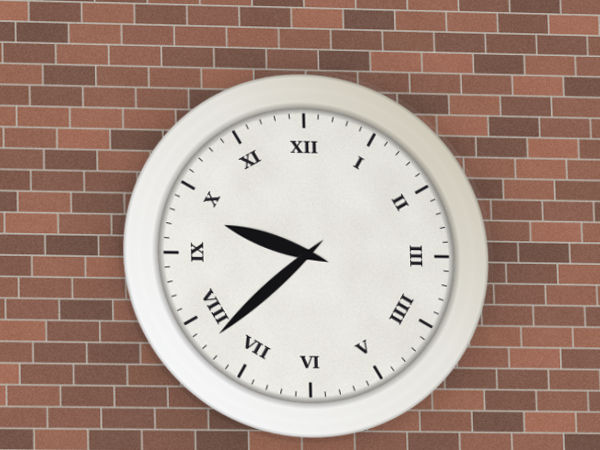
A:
9.38
